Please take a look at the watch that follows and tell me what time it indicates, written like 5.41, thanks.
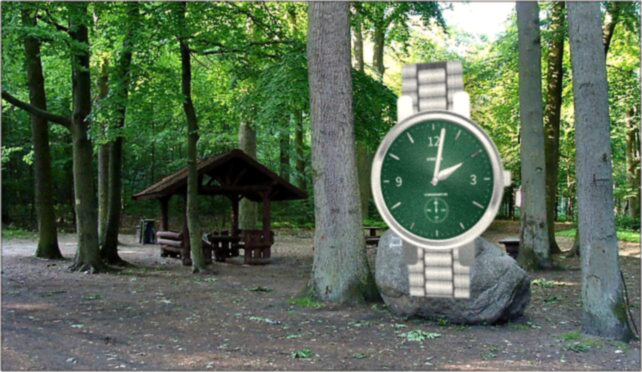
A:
2.02
